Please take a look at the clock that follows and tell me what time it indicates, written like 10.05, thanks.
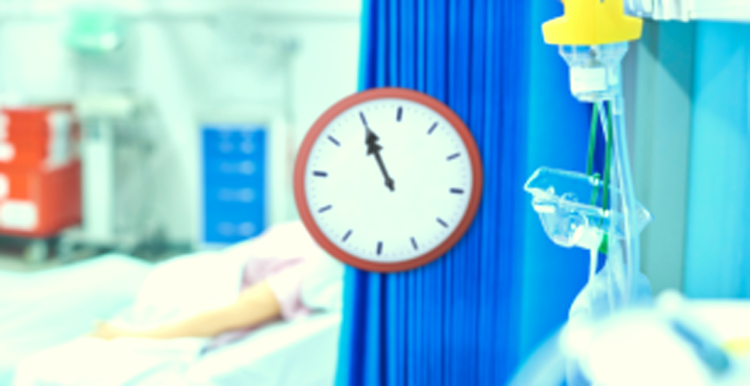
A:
10.55
